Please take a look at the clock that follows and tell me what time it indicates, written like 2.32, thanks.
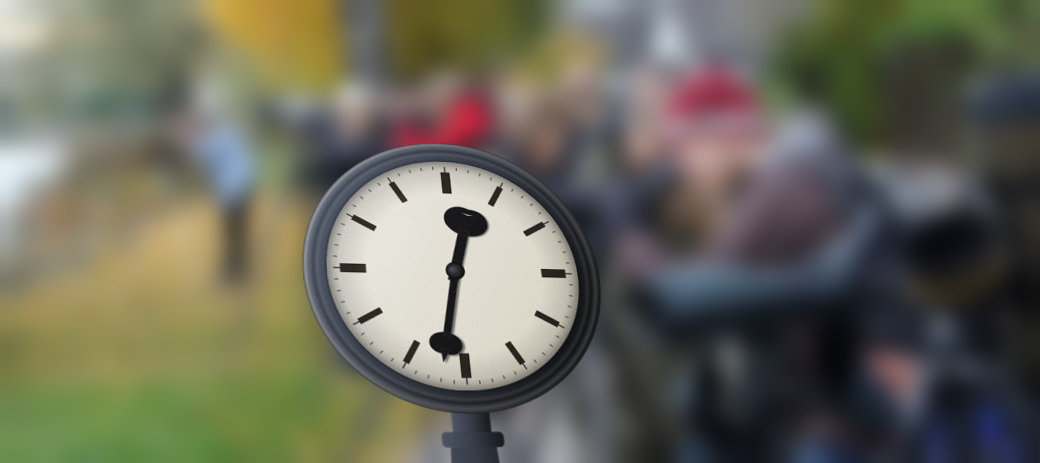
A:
12.32
